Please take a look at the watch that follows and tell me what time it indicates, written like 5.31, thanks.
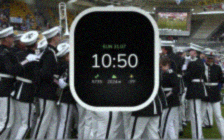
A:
10.50
